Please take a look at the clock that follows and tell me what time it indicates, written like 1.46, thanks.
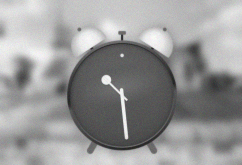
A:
10.29
